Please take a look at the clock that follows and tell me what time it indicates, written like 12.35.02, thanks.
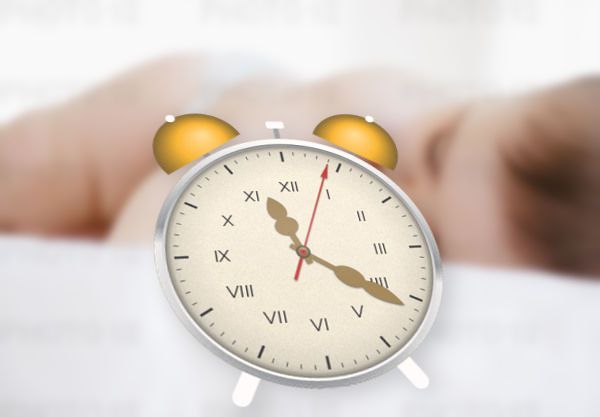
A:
11.21.04
